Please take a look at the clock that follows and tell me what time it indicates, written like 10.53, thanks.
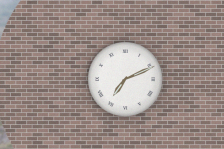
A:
7.11
